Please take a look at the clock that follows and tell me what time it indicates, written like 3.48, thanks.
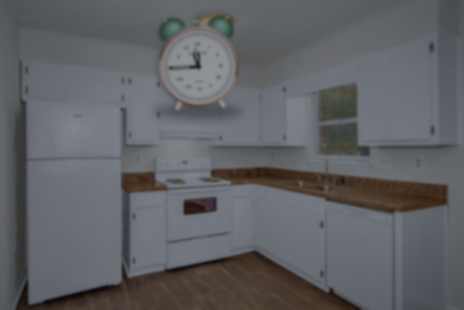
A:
11.45
